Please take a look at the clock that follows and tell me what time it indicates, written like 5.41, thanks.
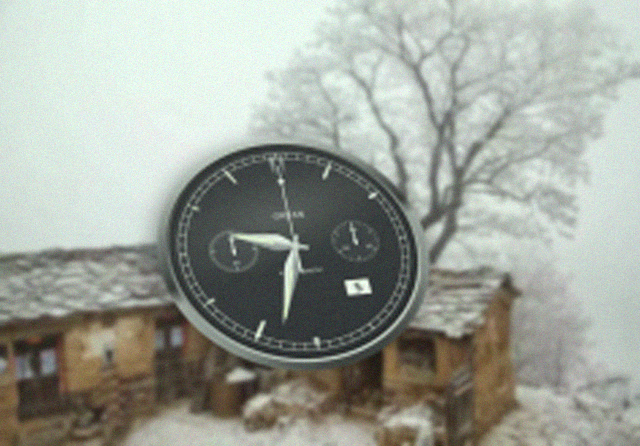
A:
9.33
